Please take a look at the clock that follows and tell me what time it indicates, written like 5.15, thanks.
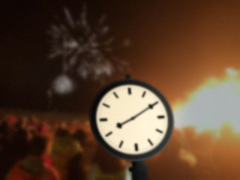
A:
8.10
